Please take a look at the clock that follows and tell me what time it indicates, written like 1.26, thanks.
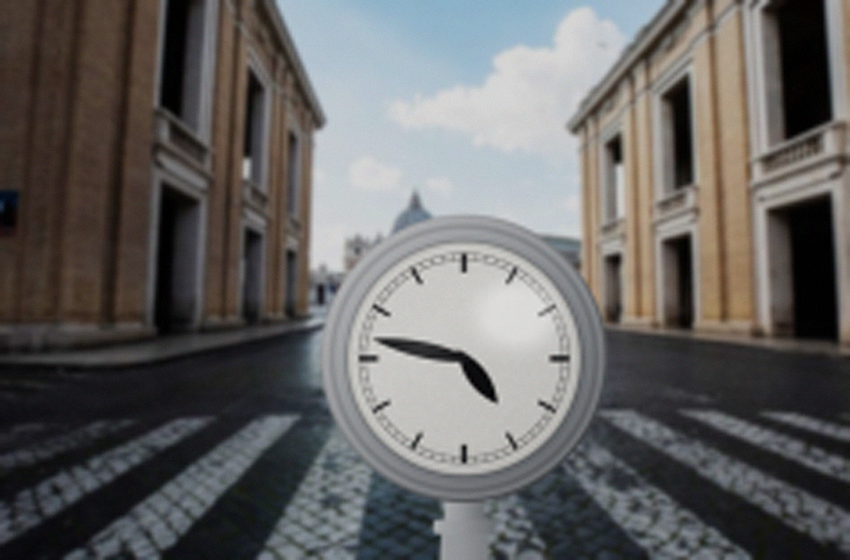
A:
4.47
